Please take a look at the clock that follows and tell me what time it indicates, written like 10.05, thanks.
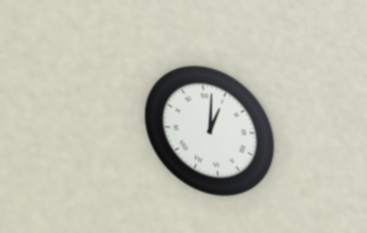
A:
1.02
